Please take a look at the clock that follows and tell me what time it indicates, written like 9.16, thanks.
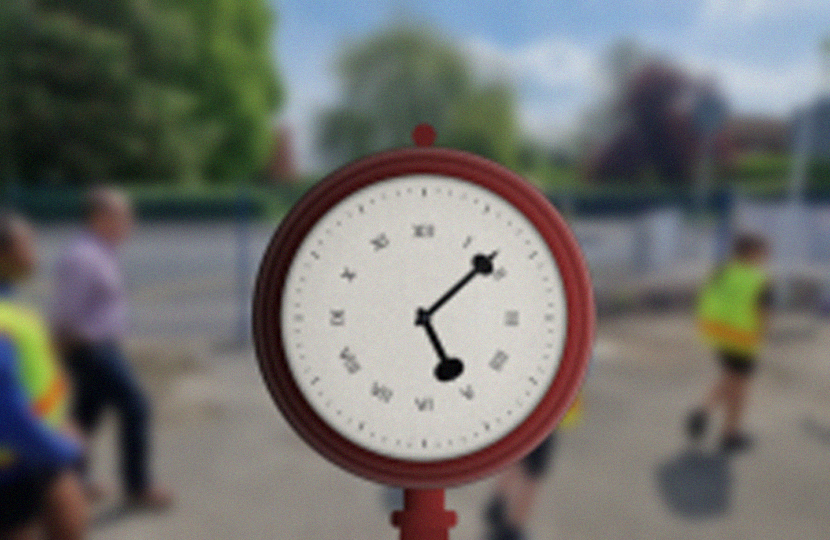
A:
5.08
